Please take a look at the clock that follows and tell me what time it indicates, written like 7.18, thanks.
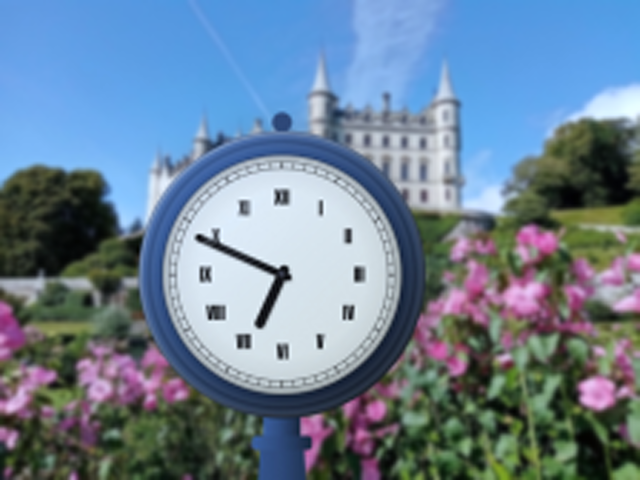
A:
6.49
